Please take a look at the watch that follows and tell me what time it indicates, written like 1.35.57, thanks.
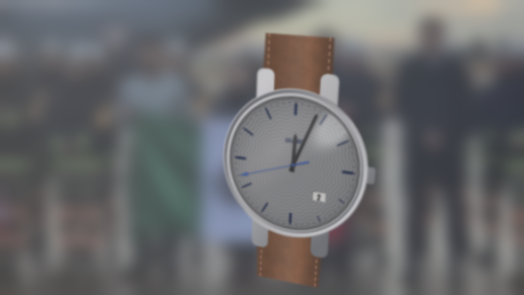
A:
12.03.42
